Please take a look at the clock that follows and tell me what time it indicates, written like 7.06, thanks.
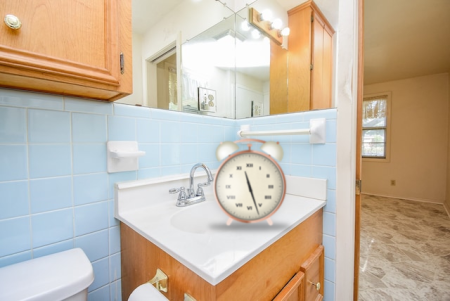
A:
11.27
